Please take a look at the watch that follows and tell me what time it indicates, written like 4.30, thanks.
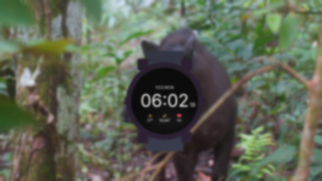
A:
6.02
